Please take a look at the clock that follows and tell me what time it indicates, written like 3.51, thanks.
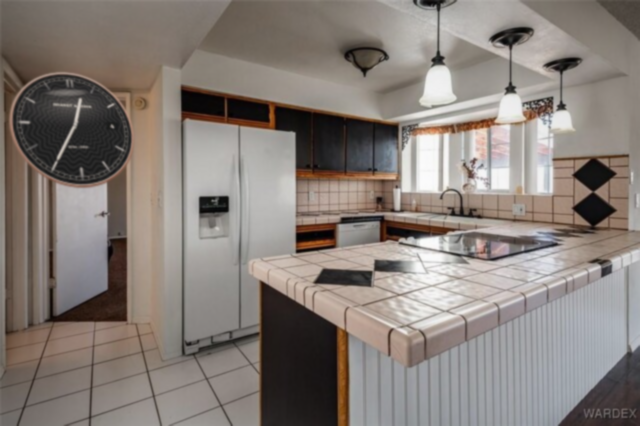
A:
12.35
